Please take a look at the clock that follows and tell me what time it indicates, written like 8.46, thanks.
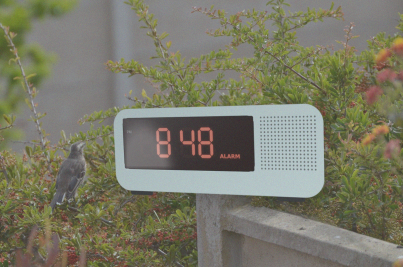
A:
8.48
